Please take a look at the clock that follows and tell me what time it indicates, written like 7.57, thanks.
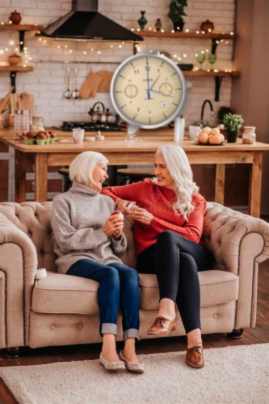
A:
1.18
